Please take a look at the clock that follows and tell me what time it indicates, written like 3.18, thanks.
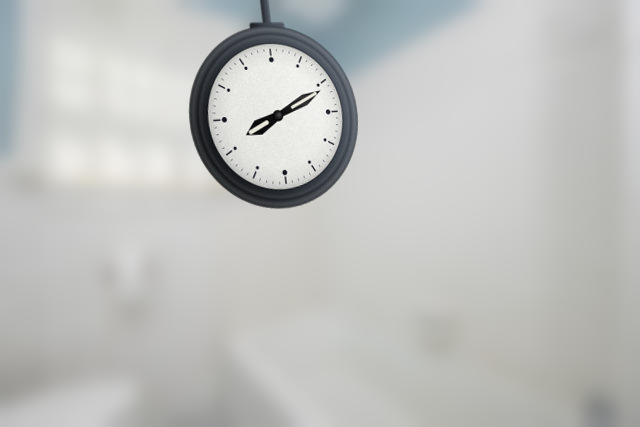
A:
8.11
